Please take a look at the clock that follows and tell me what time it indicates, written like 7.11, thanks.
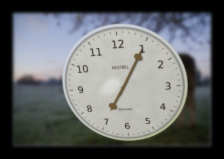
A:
7.05
